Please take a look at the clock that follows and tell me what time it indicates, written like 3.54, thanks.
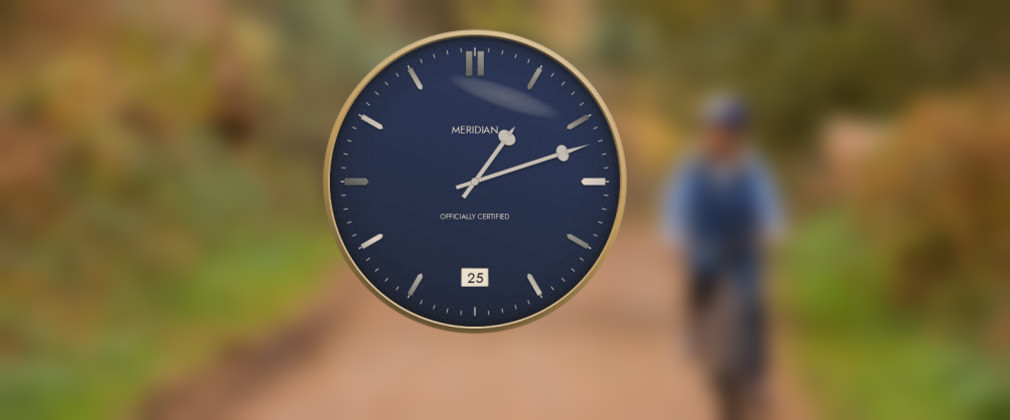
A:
1.12
